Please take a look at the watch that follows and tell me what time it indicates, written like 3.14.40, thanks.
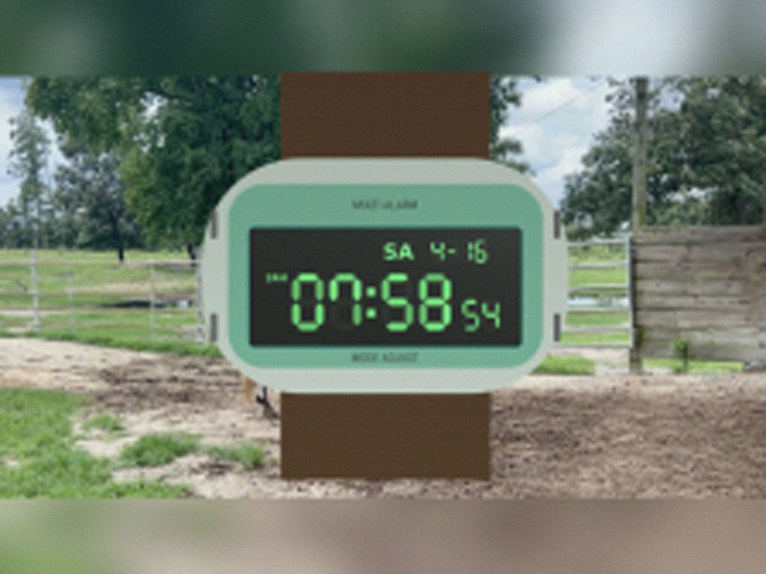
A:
7.58.54
